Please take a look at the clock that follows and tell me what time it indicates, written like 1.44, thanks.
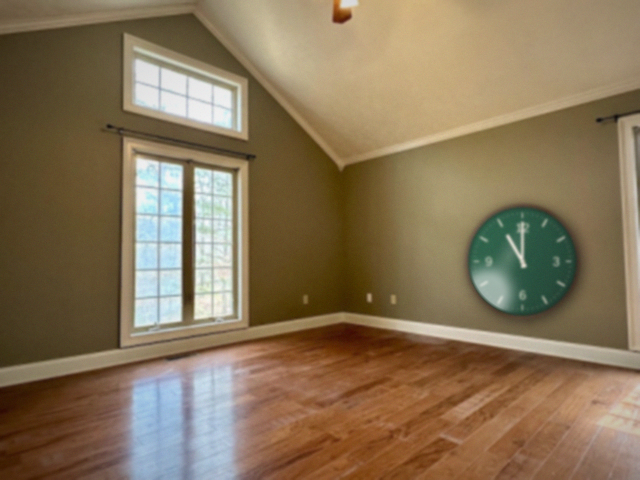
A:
11.00
